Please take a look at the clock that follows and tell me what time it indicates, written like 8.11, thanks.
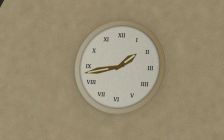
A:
1.43
